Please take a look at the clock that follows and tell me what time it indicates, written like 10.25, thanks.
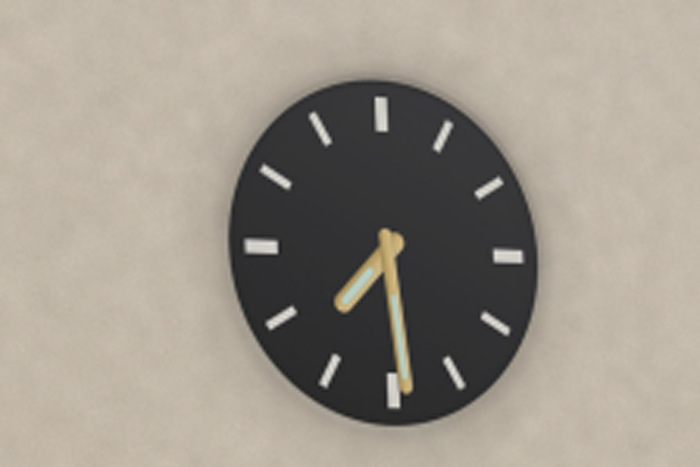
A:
7.29
